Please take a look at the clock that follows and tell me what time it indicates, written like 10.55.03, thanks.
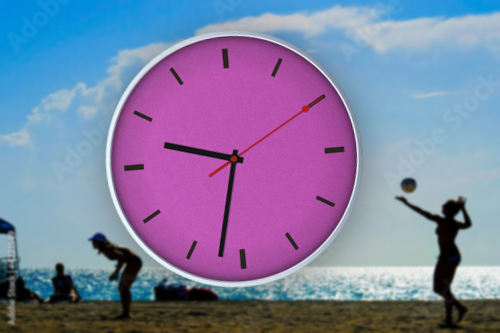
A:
9.32.10
